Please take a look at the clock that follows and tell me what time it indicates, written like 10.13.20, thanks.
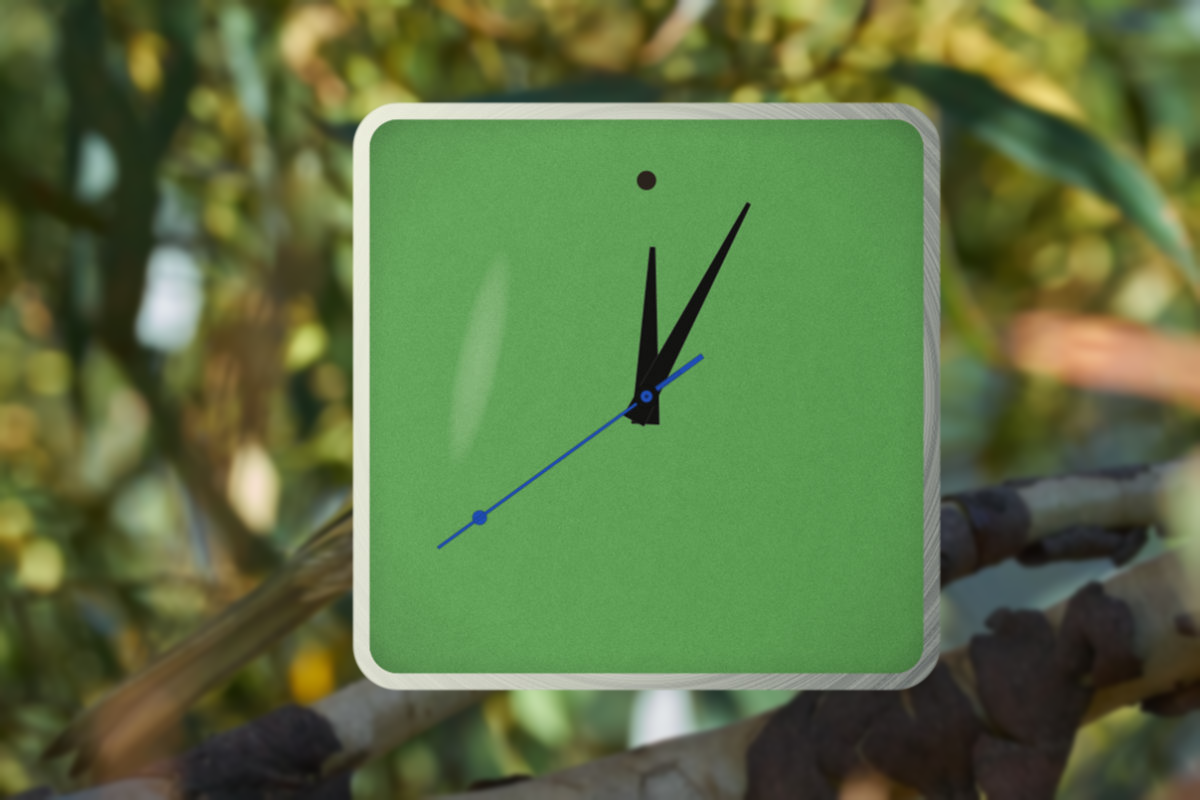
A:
12.04.39
